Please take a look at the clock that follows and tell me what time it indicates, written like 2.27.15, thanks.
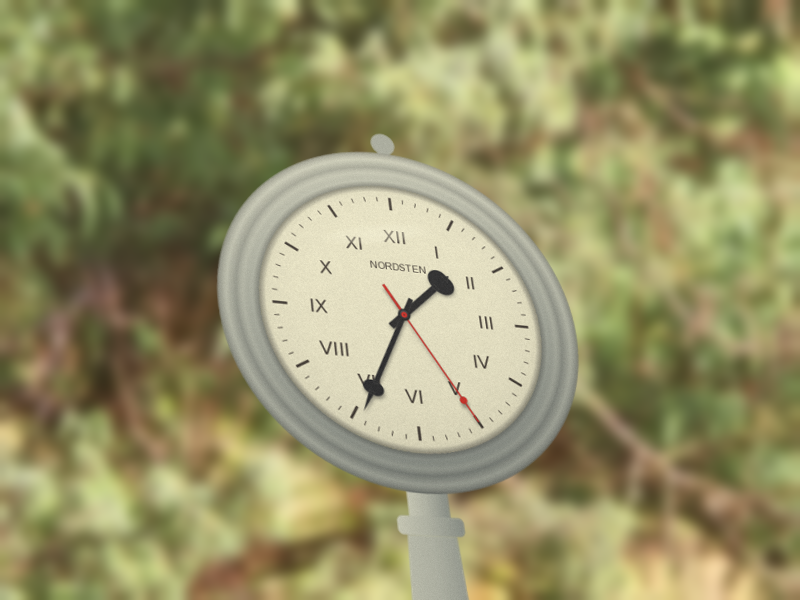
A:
1.34.25
